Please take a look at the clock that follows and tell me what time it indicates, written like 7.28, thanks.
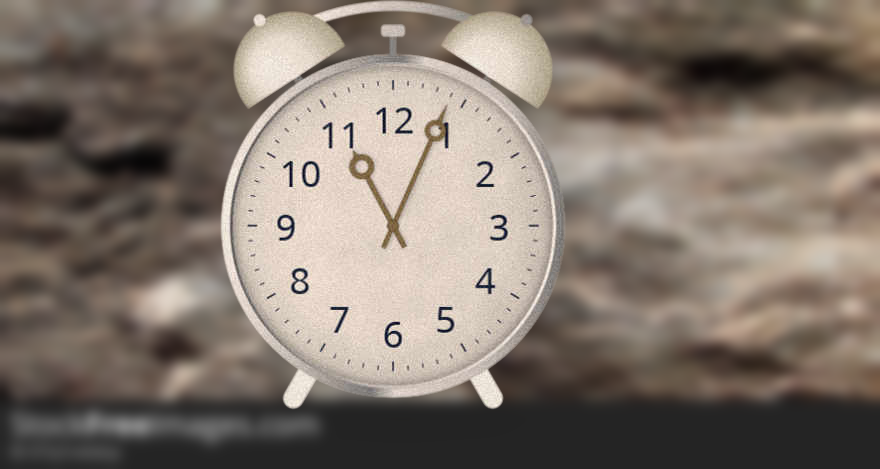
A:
11.04
